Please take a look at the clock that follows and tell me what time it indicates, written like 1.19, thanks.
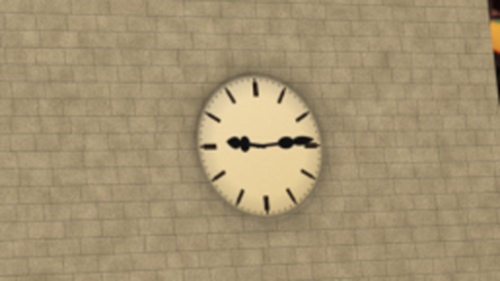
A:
9.14
